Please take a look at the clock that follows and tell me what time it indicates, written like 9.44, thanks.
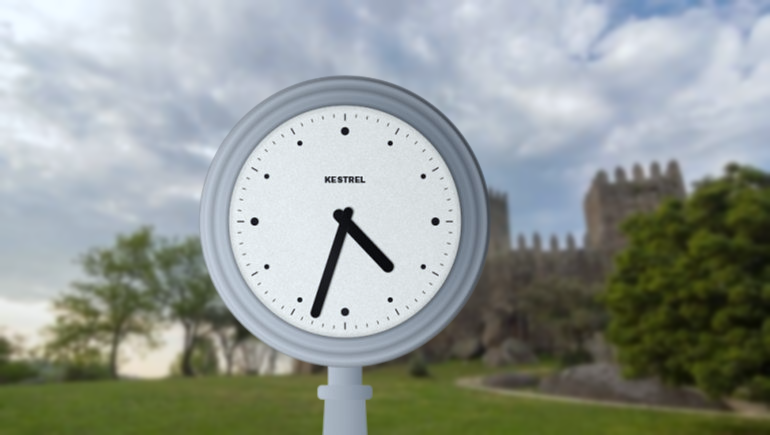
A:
4.33
